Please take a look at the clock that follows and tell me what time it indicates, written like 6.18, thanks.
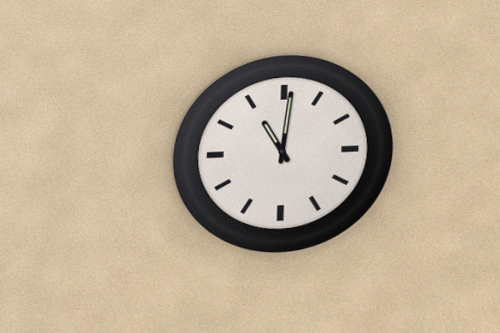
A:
11.01
